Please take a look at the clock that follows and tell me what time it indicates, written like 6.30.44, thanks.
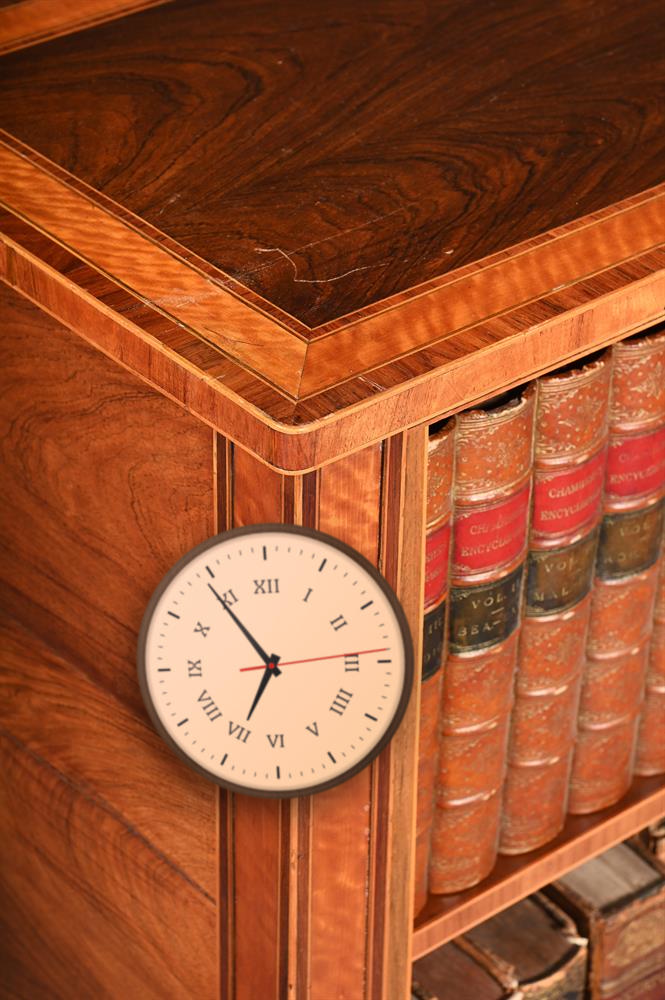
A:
6.54.14
